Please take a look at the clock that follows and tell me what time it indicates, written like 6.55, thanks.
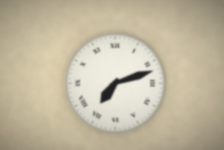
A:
7.12
